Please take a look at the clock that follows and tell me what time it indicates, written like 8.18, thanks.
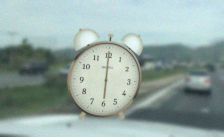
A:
6.00
